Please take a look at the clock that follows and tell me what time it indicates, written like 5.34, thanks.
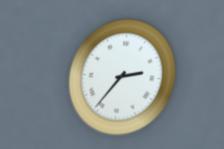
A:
2.36
